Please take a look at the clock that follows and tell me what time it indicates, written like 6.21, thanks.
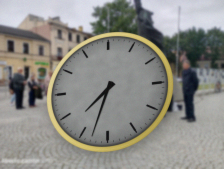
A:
7.33
